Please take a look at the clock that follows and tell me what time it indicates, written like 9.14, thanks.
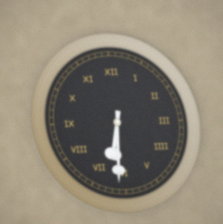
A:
6.31
